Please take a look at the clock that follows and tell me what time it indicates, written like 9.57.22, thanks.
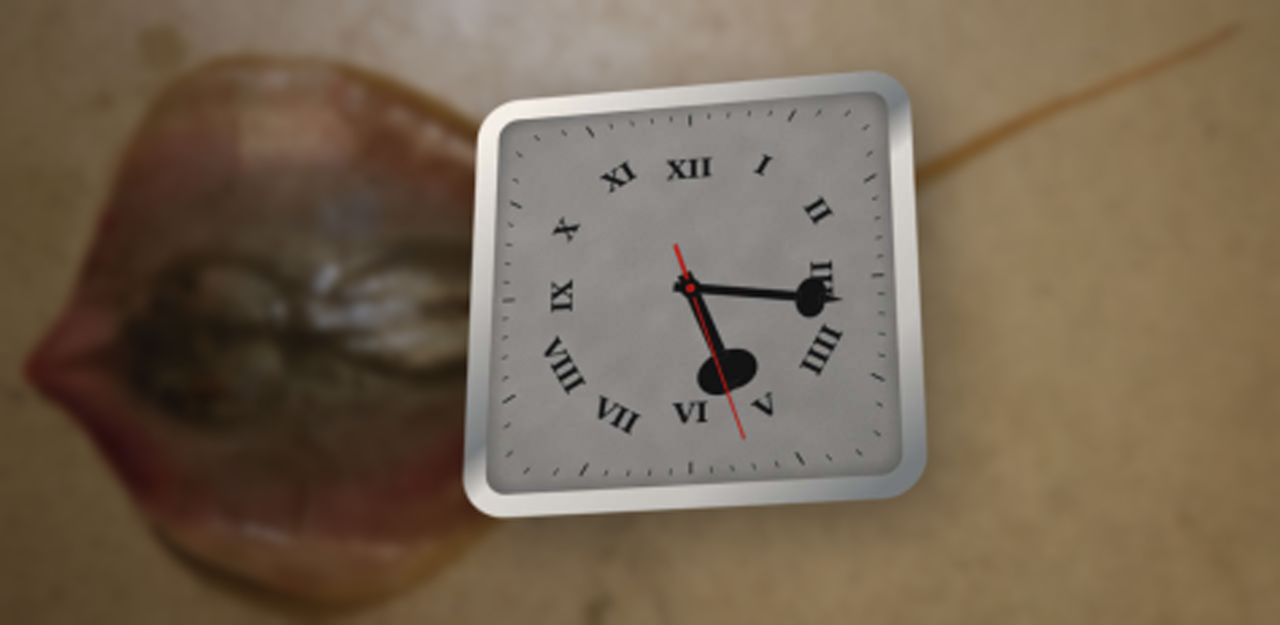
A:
5.16.27
